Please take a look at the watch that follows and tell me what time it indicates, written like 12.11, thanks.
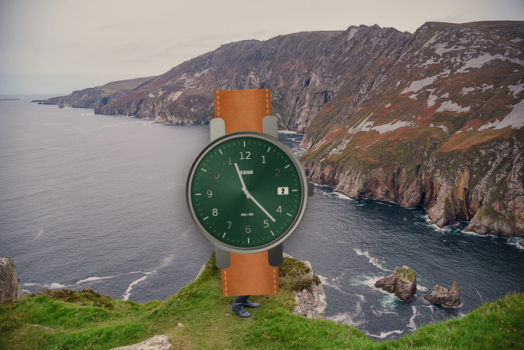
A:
11.23
